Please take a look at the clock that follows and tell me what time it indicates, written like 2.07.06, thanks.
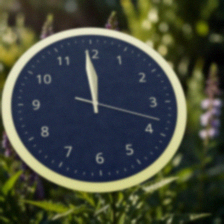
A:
11.59.18
